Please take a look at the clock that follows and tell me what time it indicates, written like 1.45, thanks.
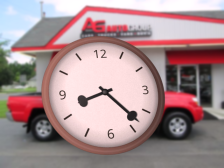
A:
8.23
